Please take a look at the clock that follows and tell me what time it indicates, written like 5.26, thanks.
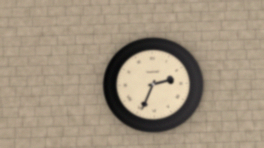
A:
2.34
